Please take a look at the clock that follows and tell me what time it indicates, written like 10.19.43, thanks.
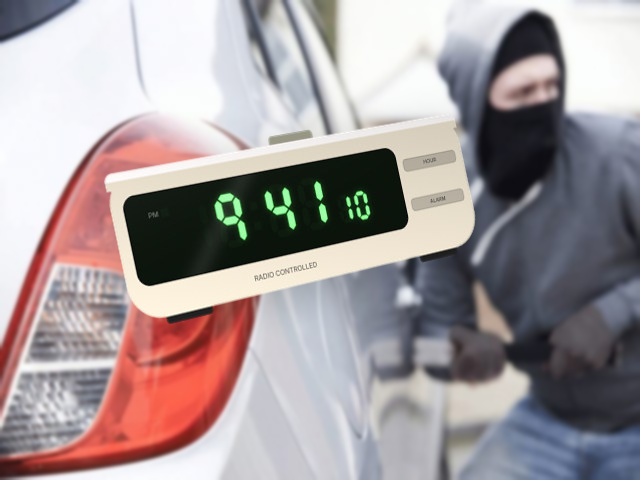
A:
9.41.10
